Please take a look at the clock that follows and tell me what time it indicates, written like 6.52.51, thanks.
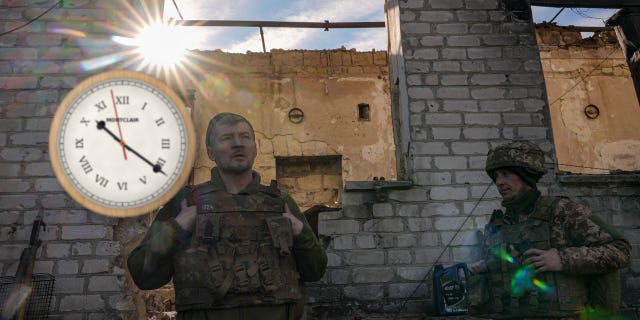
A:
10.20.58
